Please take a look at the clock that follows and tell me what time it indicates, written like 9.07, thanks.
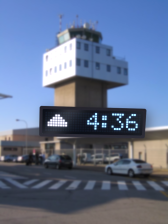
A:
4.36
